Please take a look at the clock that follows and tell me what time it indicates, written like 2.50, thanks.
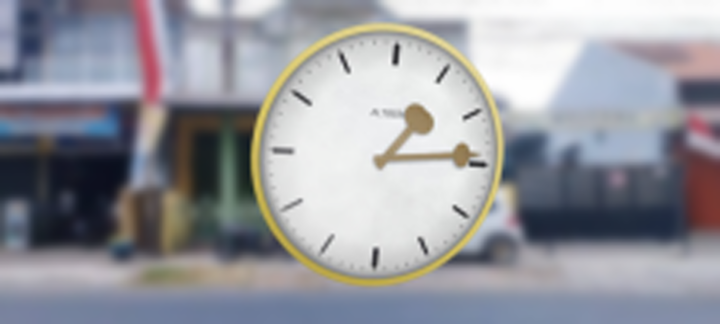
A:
1.14
